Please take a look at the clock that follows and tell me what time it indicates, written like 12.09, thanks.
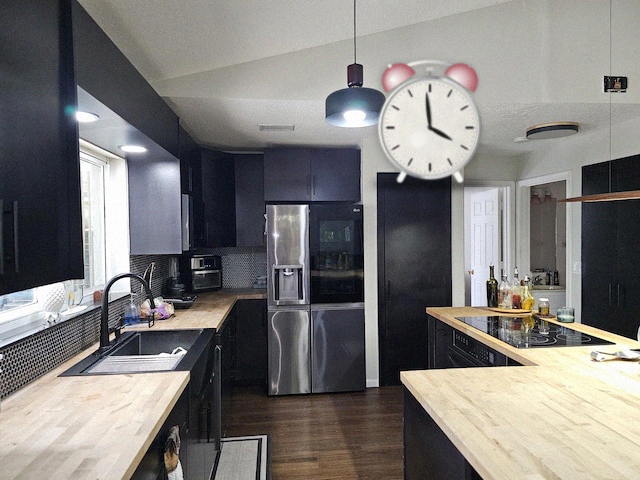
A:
3.59
